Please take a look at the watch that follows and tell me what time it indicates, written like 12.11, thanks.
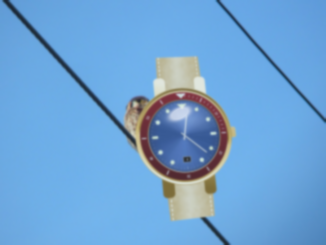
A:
12.22
